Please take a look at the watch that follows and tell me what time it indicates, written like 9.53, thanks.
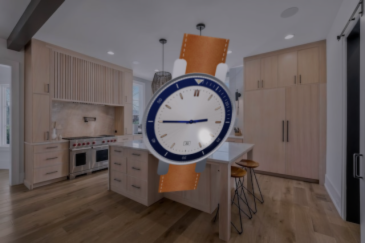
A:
2.45
